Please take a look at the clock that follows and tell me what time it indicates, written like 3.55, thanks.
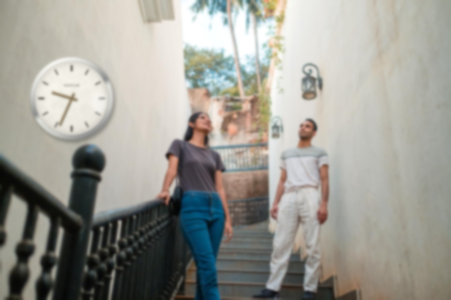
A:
9.34
